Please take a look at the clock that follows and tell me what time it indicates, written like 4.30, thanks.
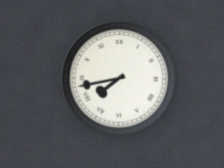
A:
7.43
